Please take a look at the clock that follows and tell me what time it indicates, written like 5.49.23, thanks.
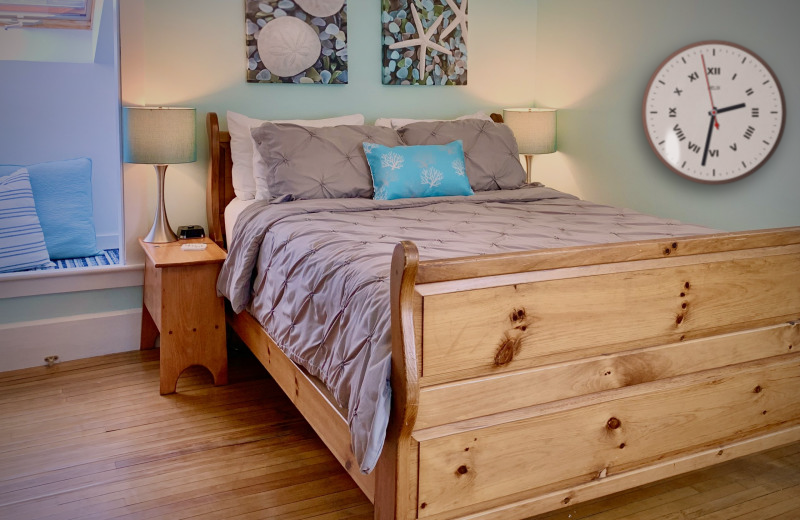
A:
2.31.58
